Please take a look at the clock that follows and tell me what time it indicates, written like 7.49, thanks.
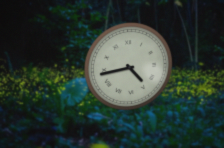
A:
4.44
